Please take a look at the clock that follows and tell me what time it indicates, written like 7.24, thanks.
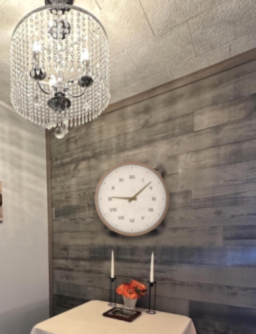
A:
9.08
